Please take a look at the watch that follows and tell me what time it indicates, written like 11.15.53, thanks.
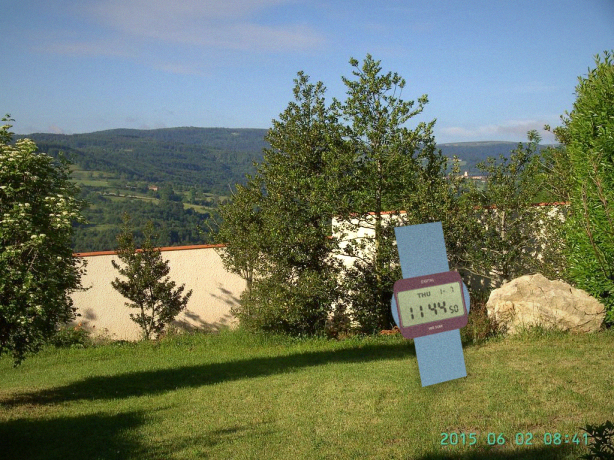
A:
11.44.50
